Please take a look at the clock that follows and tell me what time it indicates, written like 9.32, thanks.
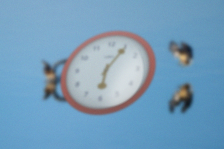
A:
6.05
